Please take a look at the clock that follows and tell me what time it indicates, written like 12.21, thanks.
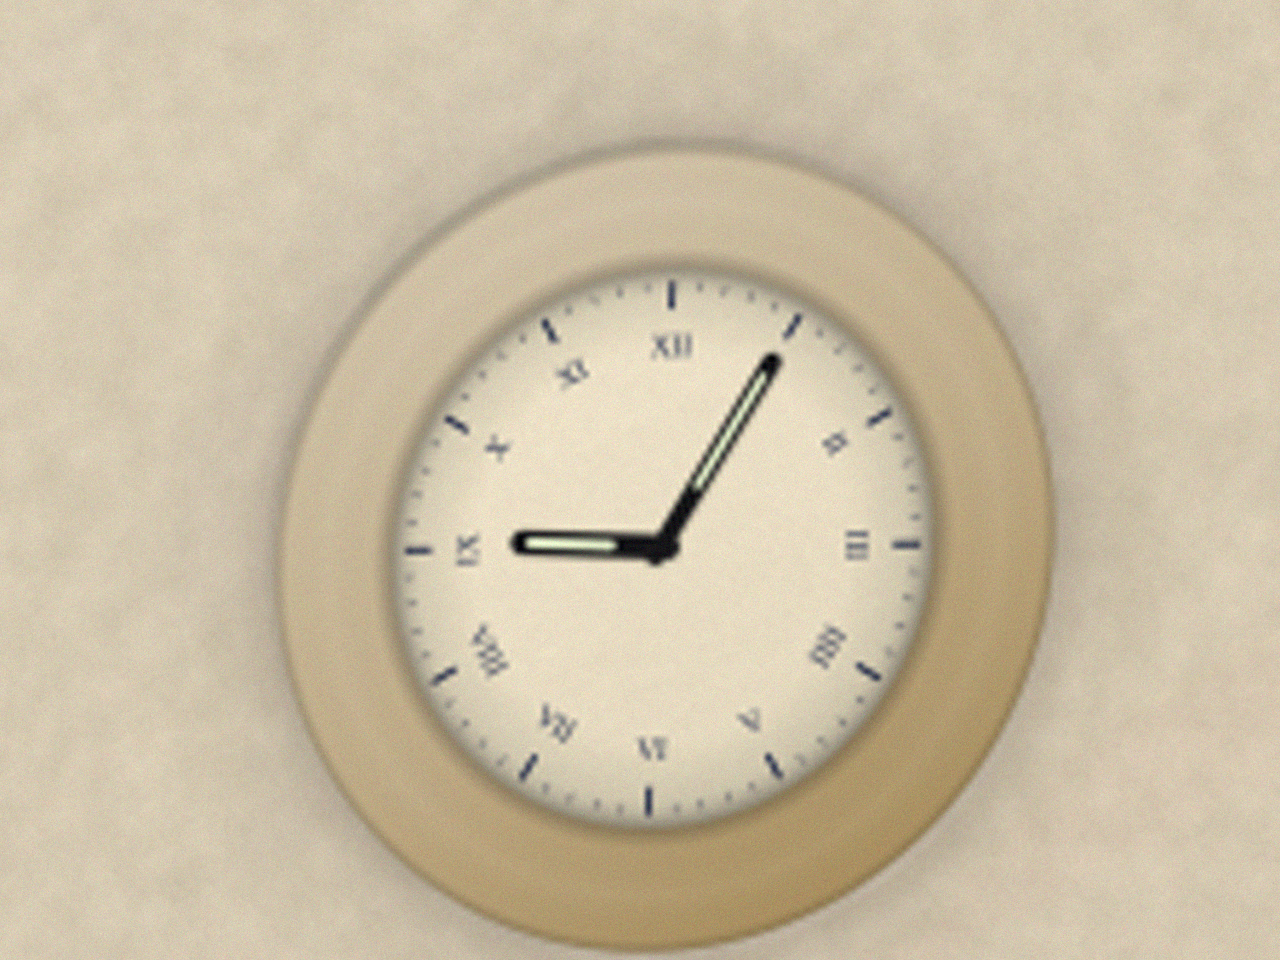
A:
9.05
